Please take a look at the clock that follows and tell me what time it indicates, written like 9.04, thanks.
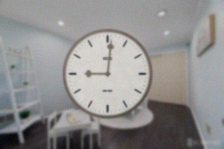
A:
9.01
